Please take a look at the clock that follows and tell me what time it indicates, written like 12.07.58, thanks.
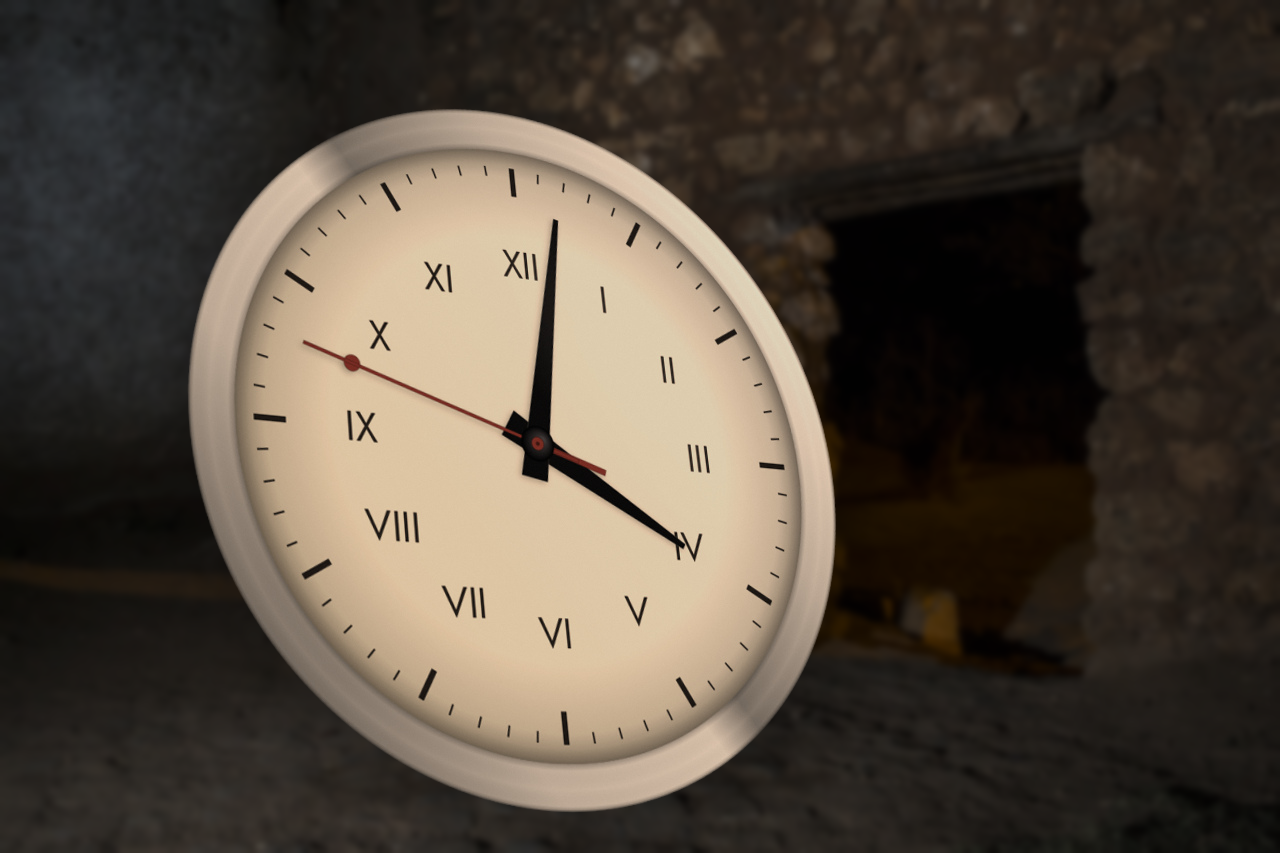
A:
4.01.48
